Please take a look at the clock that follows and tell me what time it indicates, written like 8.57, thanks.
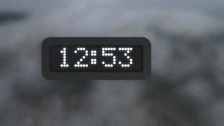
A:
12.53
